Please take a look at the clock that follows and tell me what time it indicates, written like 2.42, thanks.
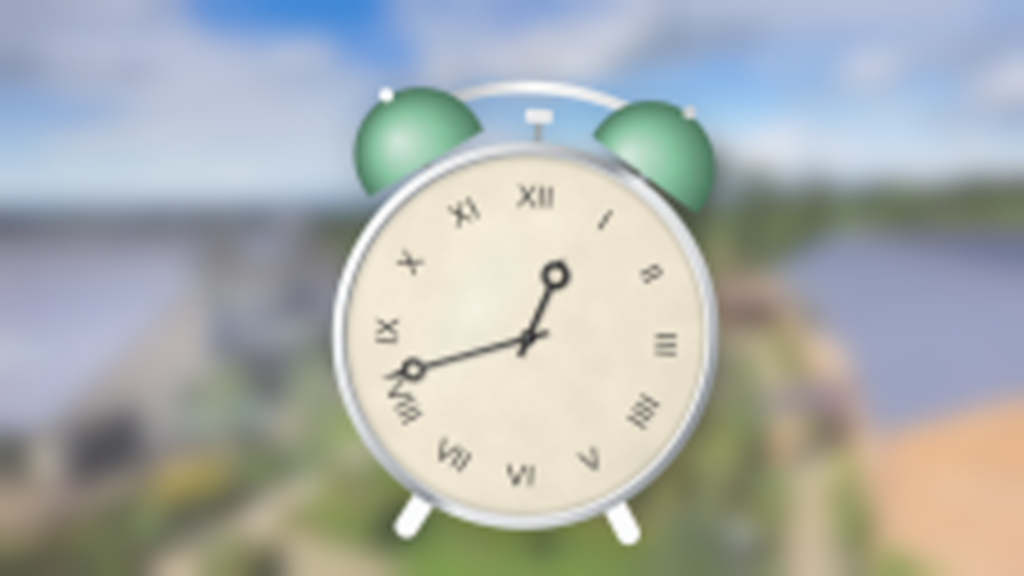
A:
12.42
